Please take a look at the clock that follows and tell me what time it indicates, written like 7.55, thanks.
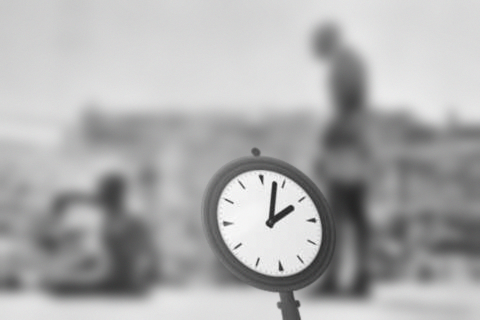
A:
2.03
